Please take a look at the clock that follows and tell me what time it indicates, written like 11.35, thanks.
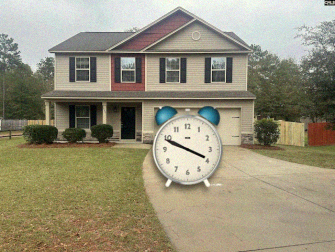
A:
3.49
